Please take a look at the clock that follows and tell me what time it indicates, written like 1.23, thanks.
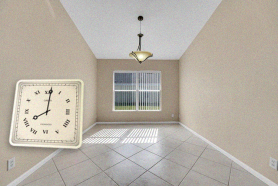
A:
8.01
